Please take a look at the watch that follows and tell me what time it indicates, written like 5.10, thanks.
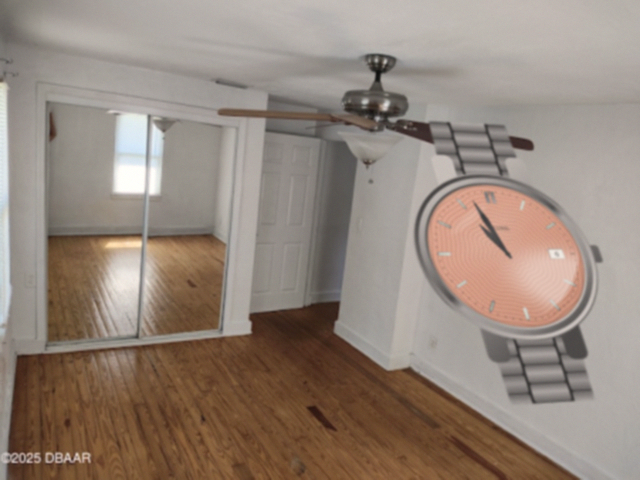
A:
10.57
